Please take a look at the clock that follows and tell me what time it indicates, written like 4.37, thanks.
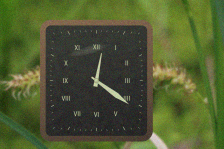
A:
12.21
